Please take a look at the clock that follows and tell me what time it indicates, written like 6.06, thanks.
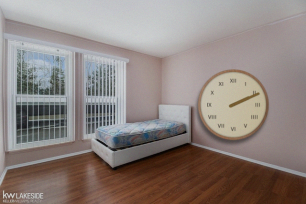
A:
2.11
